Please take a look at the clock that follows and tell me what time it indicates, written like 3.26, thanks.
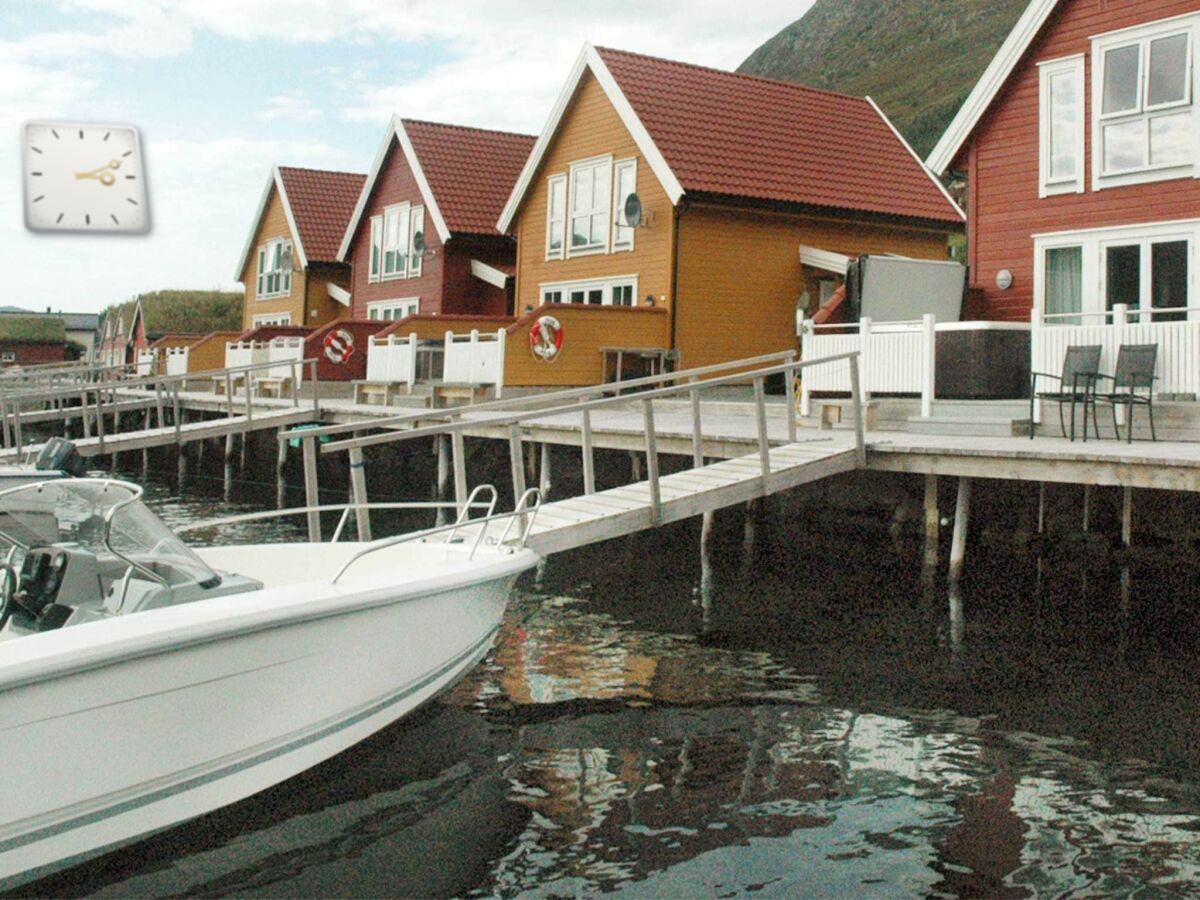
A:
3.11
